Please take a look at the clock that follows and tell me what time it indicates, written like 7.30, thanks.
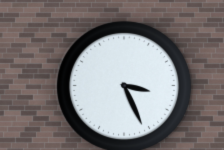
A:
3.26
